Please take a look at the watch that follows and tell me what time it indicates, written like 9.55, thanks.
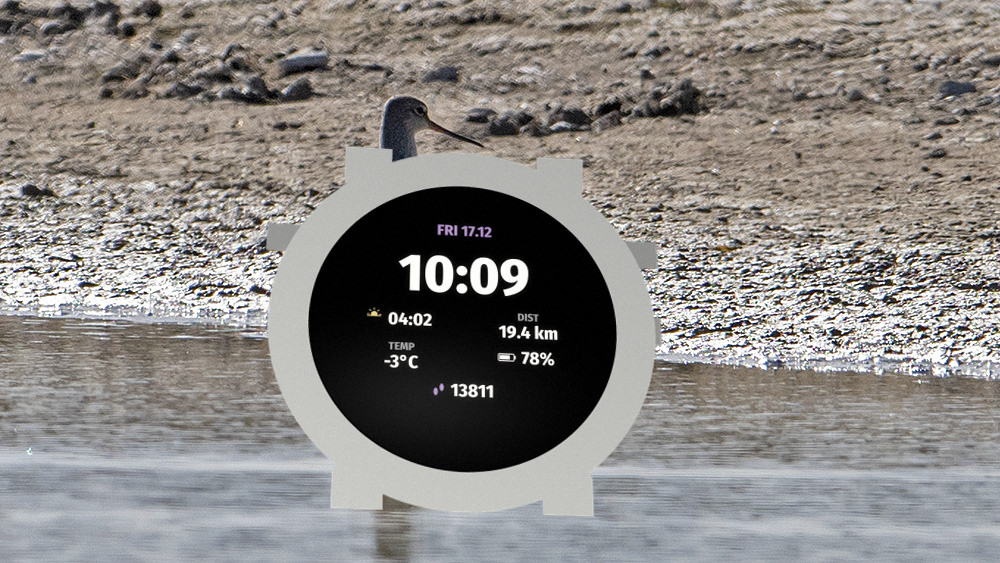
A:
10.09
